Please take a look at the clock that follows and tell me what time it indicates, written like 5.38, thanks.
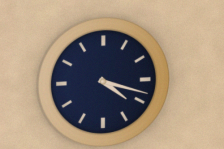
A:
4.18
